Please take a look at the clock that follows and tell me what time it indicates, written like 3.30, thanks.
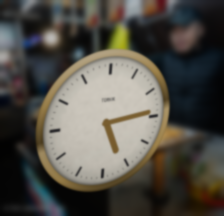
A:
5.14
